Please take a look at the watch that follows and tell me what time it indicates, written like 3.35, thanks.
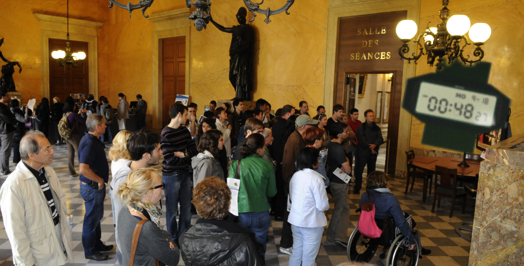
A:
0.48
